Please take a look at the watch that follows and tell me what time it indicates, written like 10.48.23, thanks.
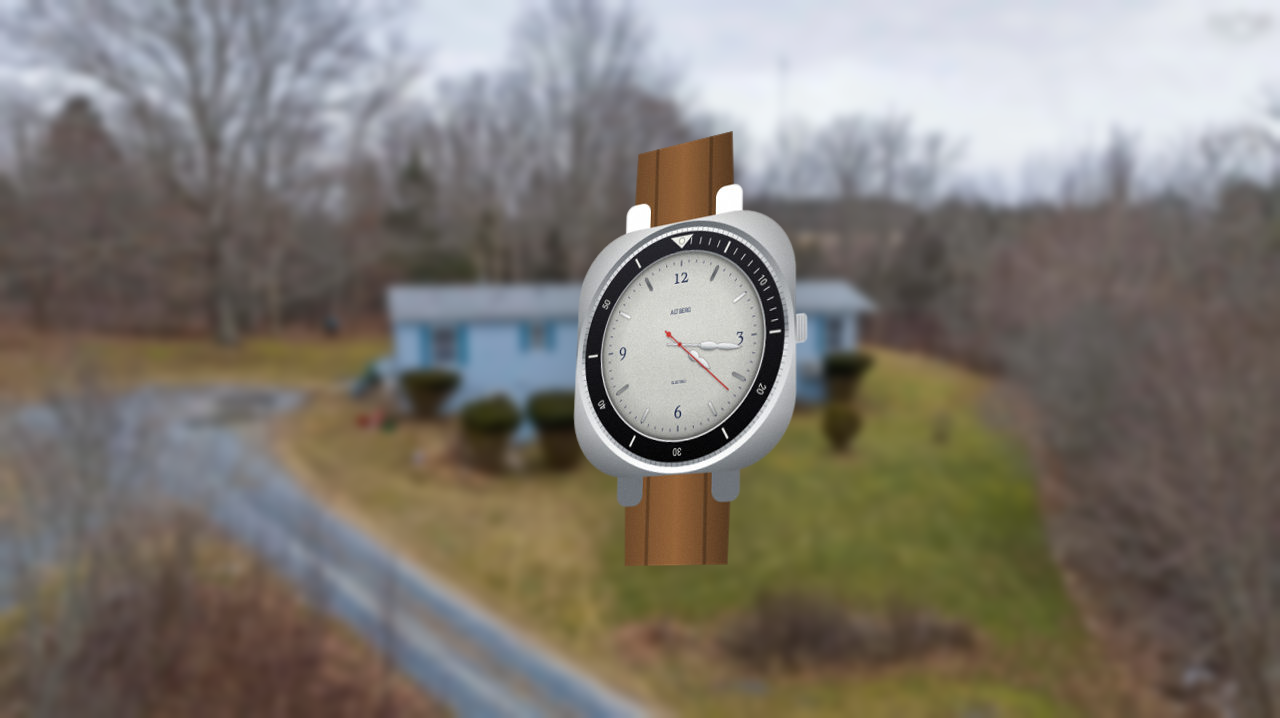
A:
4.16.22
